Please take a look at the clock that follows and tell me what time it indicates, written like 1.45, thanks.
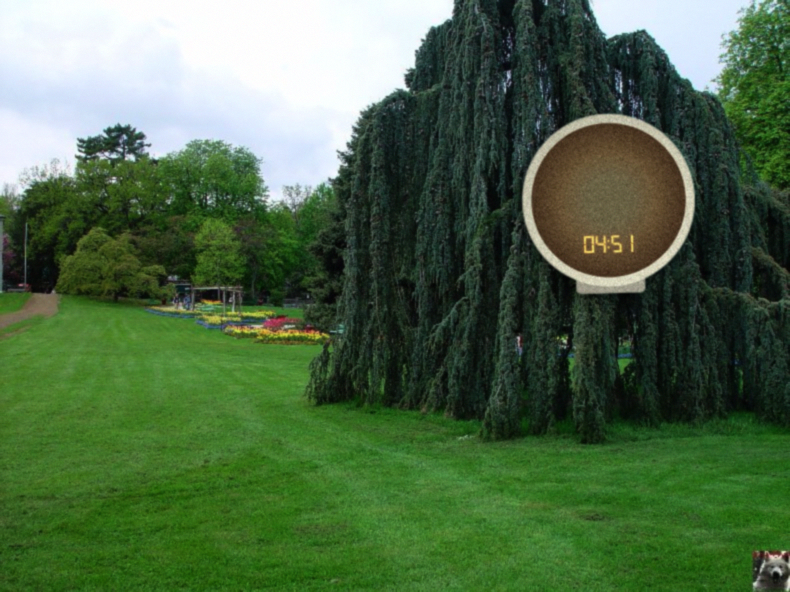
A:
4.51
